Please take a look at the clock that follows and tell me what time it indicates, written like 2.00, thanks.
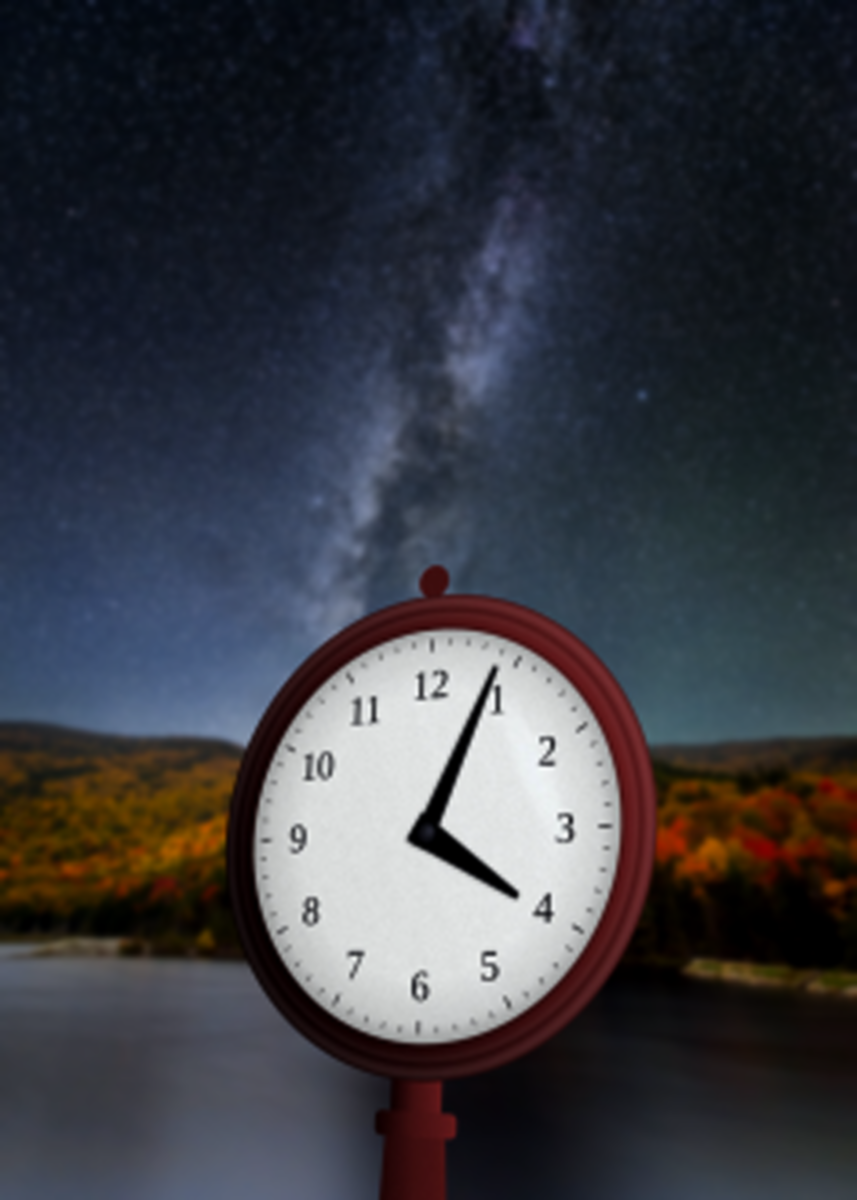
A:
4.04
